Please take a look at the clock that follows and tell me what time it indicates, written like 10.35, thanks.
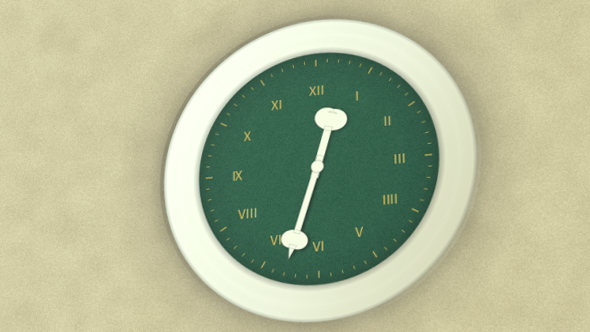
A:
12.33
